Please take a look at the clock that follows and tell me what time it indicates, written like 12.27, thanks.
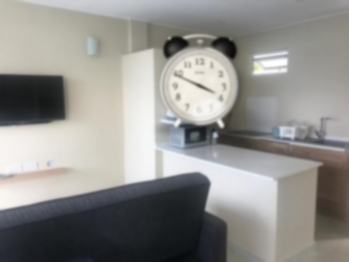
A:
3.49
